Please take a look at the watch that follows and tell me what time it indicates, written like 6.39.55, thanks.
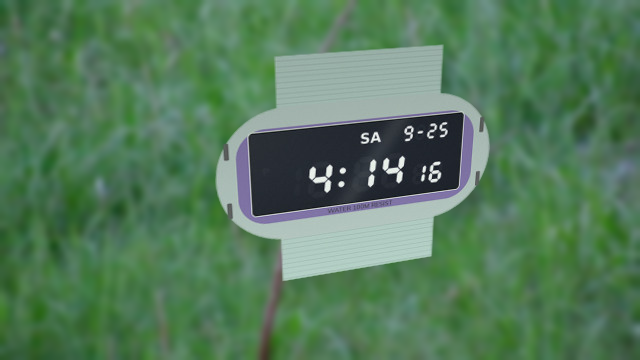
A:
4.14.16
